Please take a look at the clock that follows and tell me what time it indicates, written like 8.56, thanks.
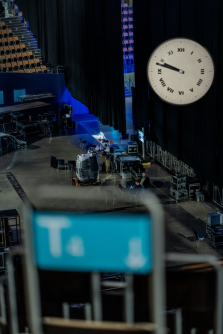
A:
9.48
